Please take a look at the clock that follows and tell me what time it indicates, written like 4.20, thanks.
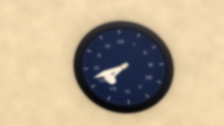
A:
7.42
